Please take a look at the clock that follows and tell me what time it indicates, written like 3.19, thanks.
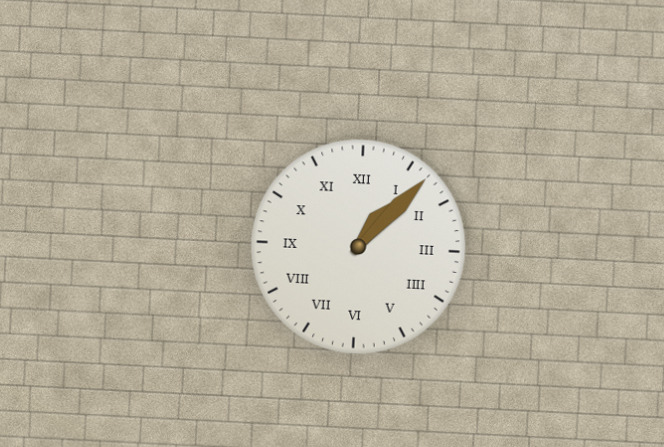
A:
1.07
